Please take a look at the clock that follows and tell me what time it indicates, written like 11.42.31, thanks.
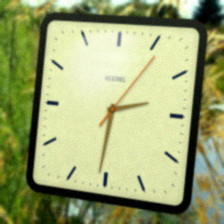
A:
2.31.06
